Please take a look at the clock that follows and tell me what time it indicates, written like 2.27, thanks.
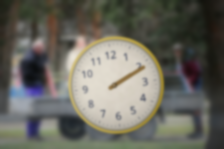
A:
2.11
